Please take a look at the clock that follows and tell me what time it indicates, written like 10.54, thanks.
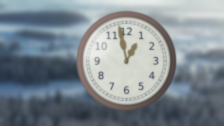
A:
12.58
